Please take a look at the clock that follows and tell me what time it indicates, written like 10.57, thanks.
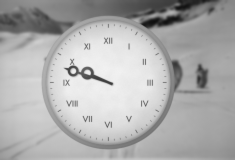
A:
9.48
